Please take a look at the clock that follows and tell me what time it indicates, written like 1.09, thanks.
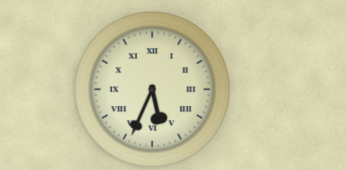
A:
5.34
